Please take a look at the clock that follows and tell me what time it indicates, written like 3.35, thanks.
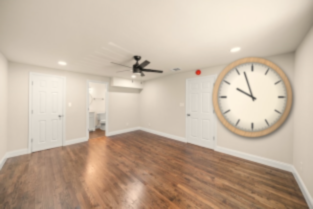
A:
9.57
